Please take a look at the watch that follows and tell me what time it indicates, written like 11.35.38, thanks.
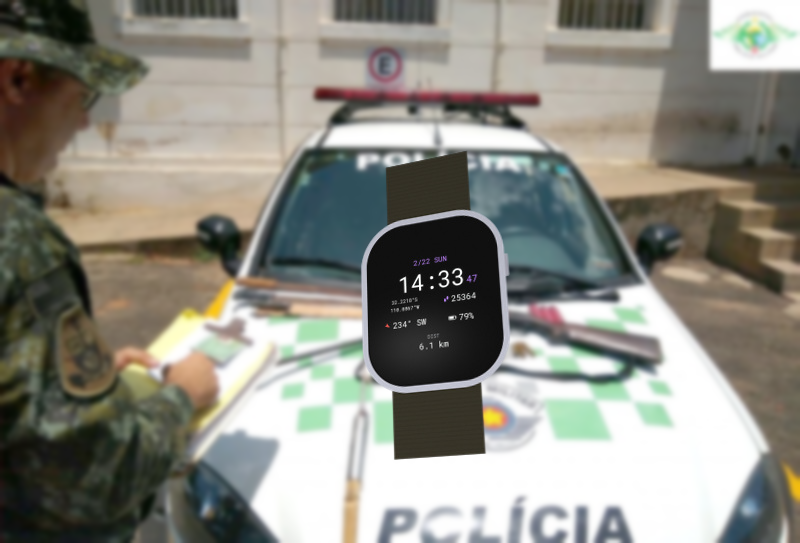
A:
14.33.47
